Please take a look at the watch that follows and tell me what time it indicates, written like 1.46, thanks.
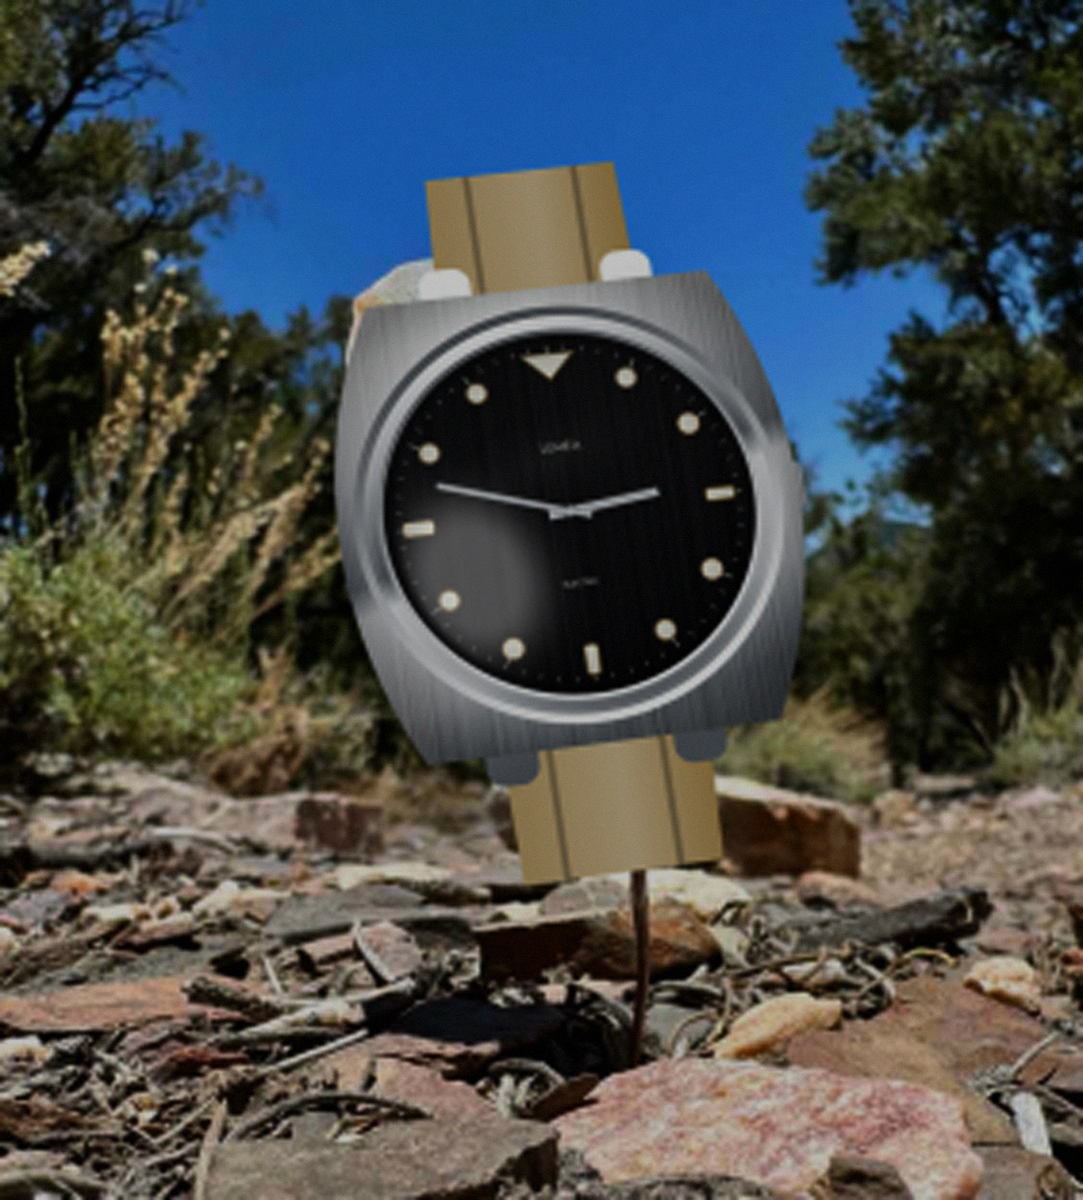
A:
2.48
